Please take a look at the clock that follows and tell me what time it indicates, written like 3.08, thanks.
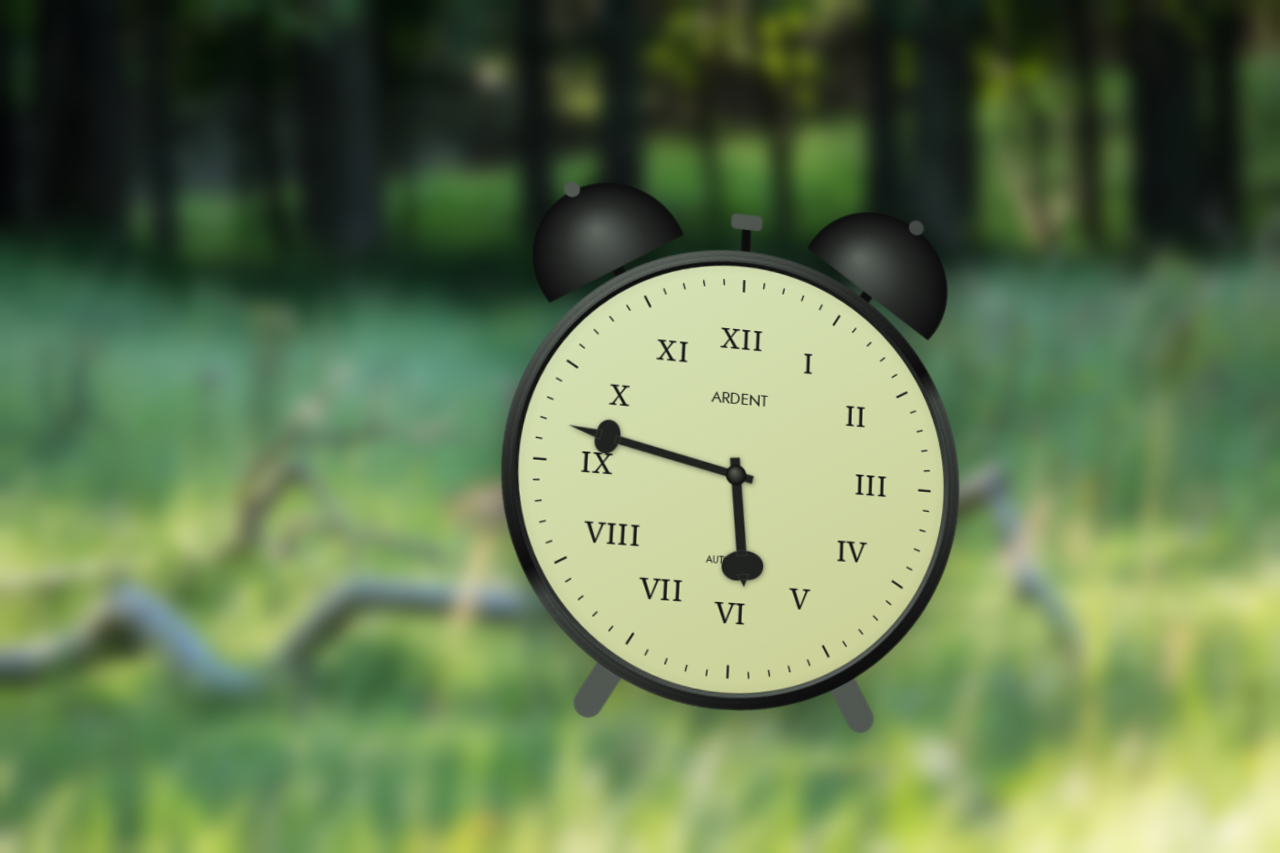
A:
5.47
